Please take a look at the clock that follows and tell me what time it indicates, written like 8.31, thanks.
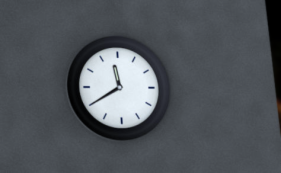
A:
11.40
